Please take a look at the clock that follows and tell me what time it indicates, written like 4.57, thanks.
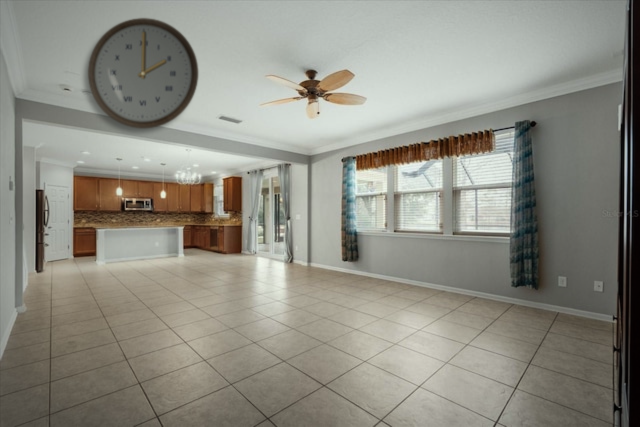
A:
2.00
